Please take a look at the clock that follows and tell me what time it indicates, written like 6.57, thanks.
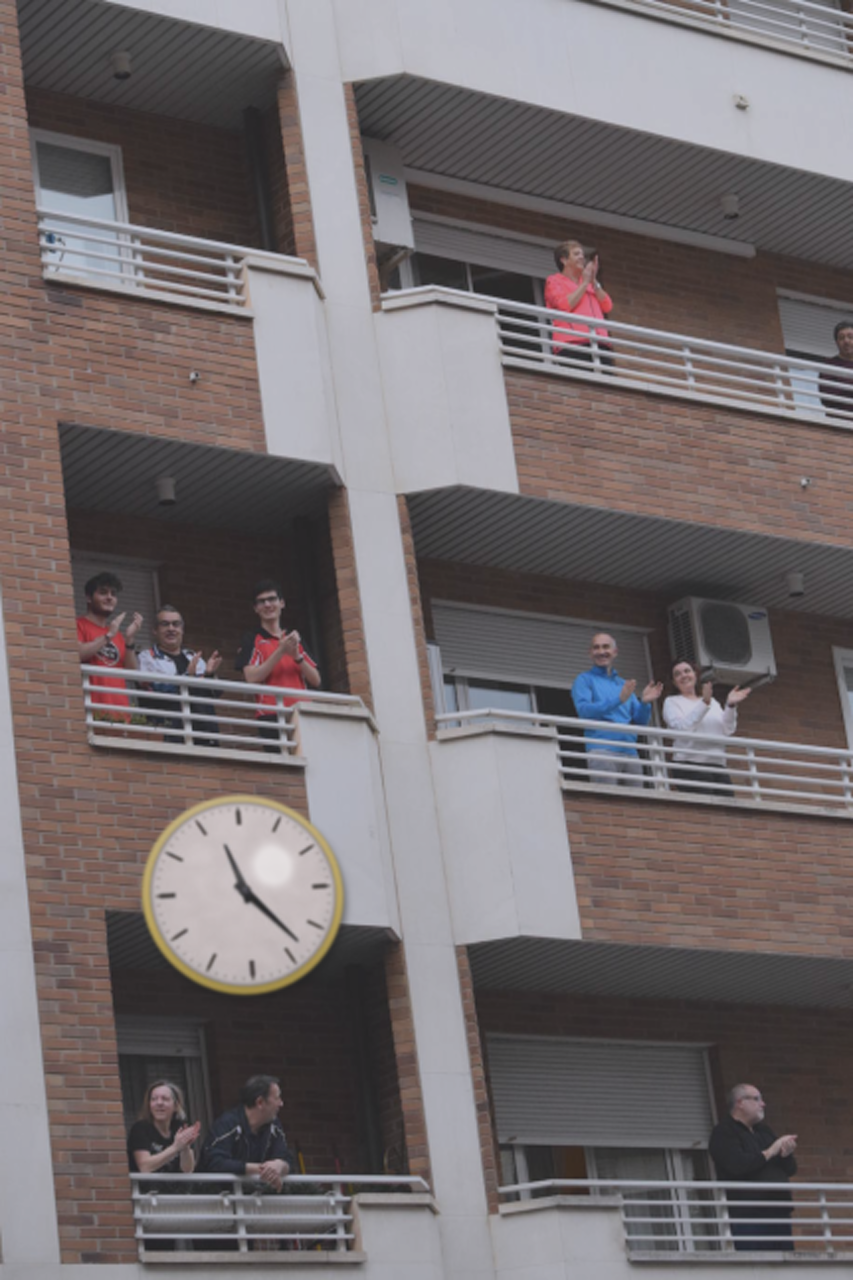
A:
11.23
